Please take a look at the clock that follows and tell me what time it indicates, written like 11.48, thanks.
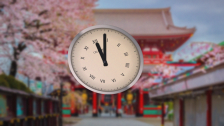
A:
12.04
